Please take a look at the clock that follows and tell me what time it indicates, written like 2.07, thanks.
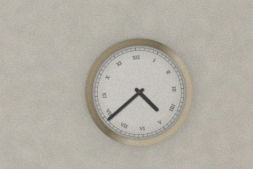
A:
4.39
